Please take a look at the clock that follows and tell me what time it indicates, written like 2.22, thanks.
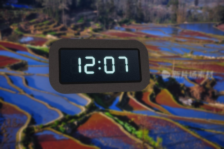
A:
12.07
